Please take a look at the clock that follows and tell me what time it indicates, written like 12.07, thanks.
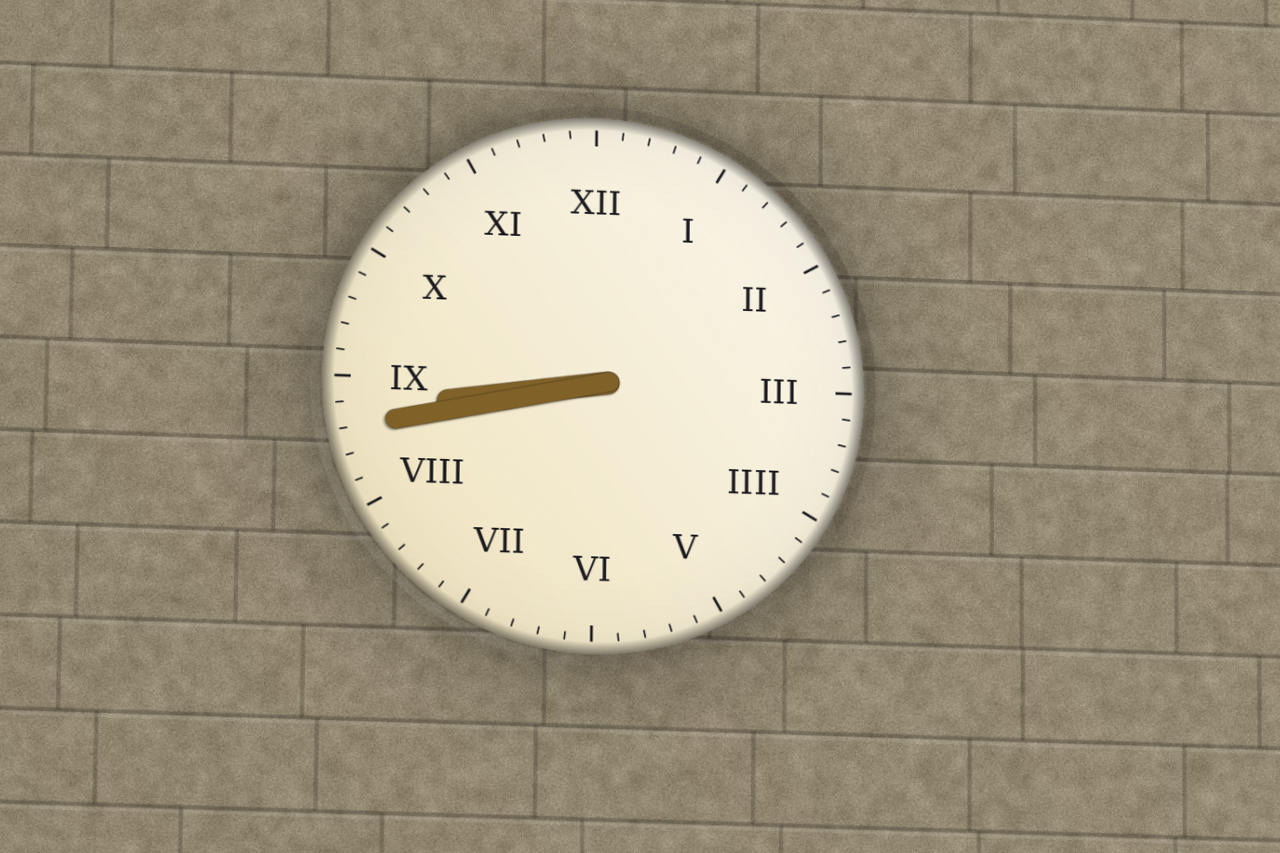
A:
8.43
